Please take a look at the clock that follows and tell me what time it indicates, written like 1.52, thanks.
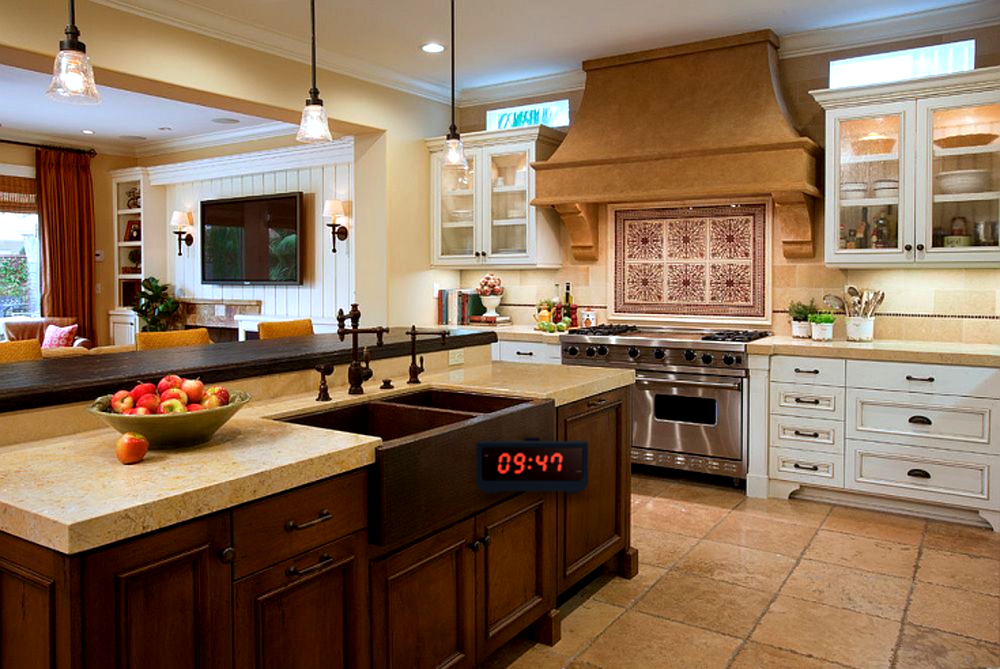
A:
9.47
